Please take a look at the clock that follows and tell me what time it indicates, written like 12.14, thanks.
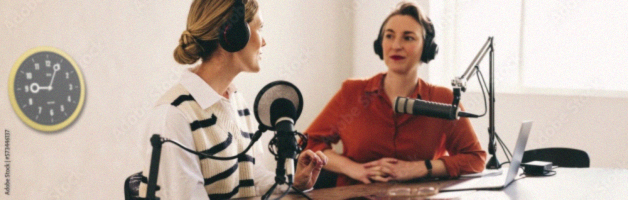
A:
9.04
